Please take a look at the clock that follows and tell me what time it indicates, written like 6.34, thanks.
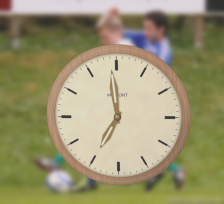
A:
6.59
